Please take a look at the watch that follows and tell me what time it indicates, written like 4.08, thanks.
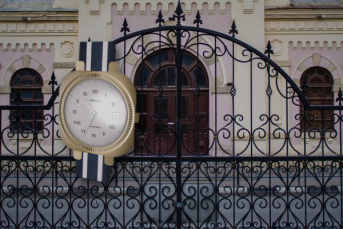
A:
10.34
